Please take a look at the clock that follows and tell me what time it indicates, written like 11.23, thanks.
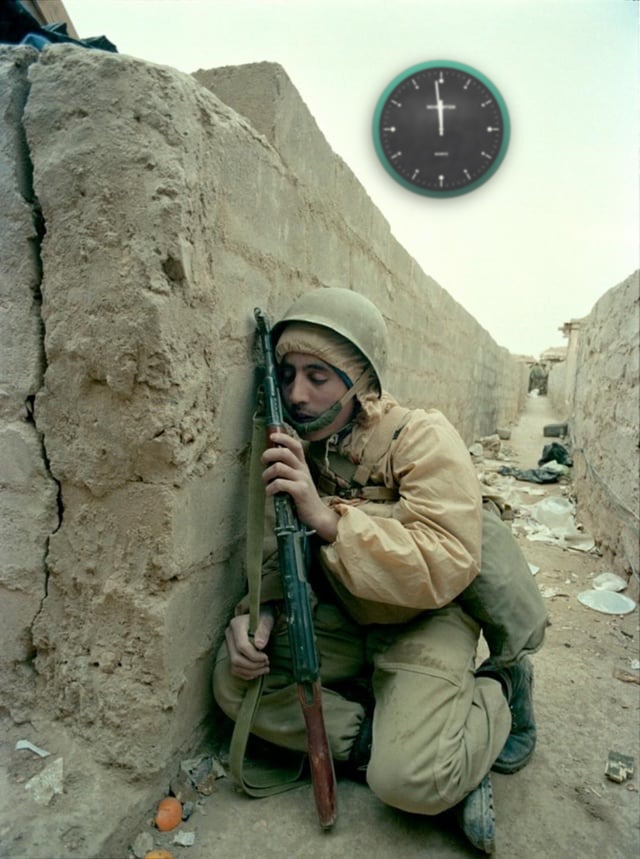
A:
11.59
